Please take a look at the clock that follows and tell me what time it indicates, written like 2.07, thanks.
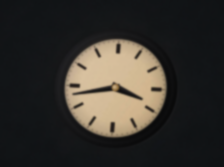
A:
3.43
